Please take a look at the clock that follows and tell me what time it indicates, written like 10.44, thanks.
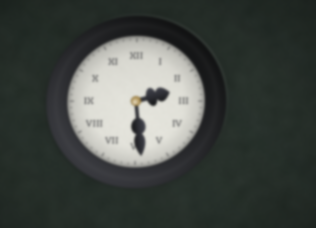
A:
2.29
